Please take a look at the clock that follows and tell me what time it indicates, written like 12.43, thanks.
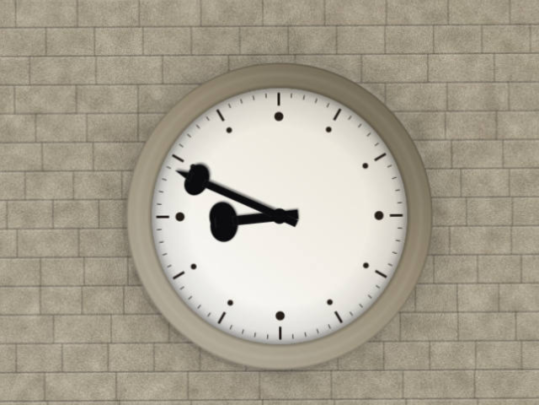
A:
8.49
